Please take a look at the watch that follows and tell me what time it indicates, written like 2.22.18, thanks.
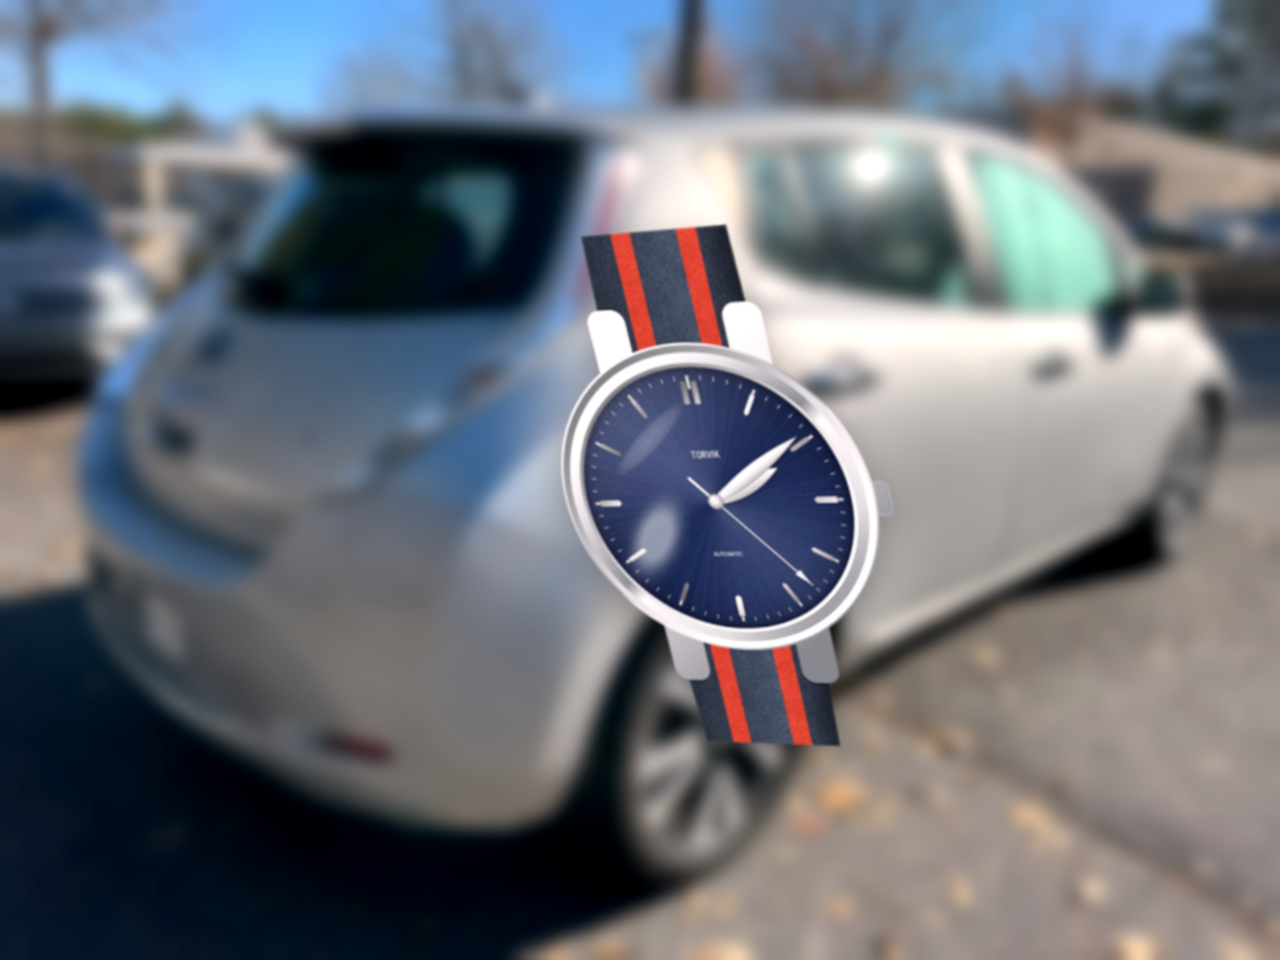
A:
2.09.23
